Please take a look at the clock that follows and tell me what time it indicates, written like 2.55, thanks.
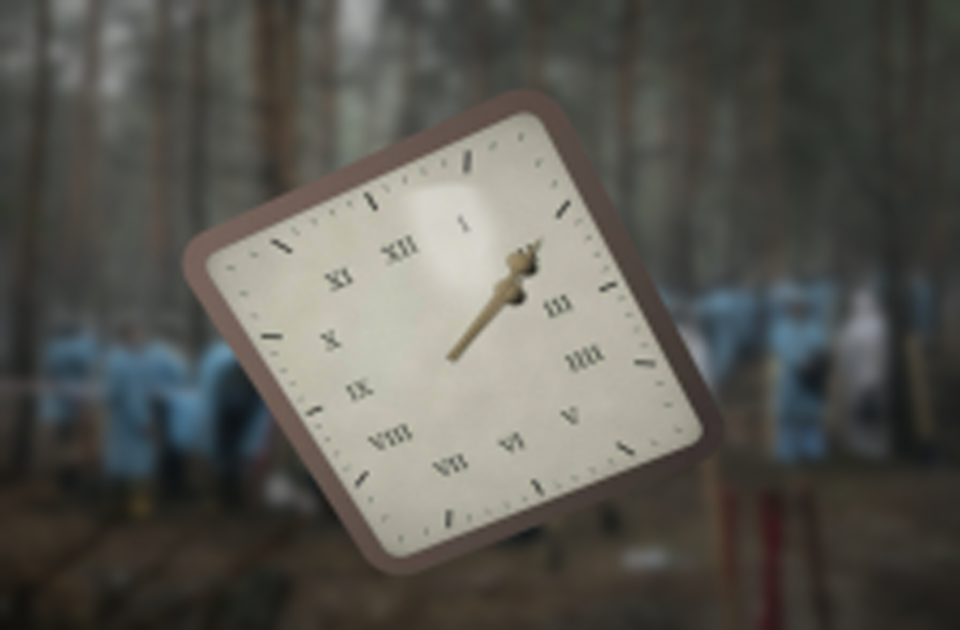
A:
2.10
